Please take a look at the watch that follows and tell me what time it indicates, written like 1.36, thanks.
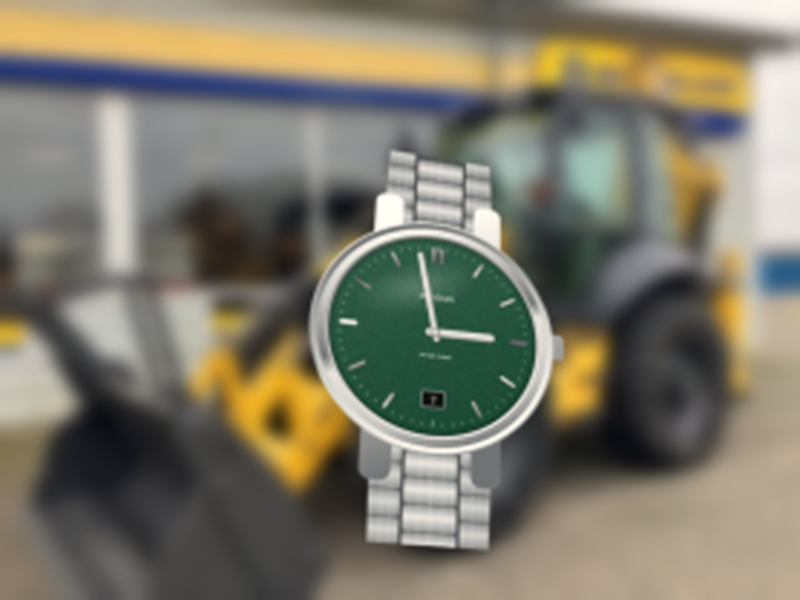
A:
2.58
